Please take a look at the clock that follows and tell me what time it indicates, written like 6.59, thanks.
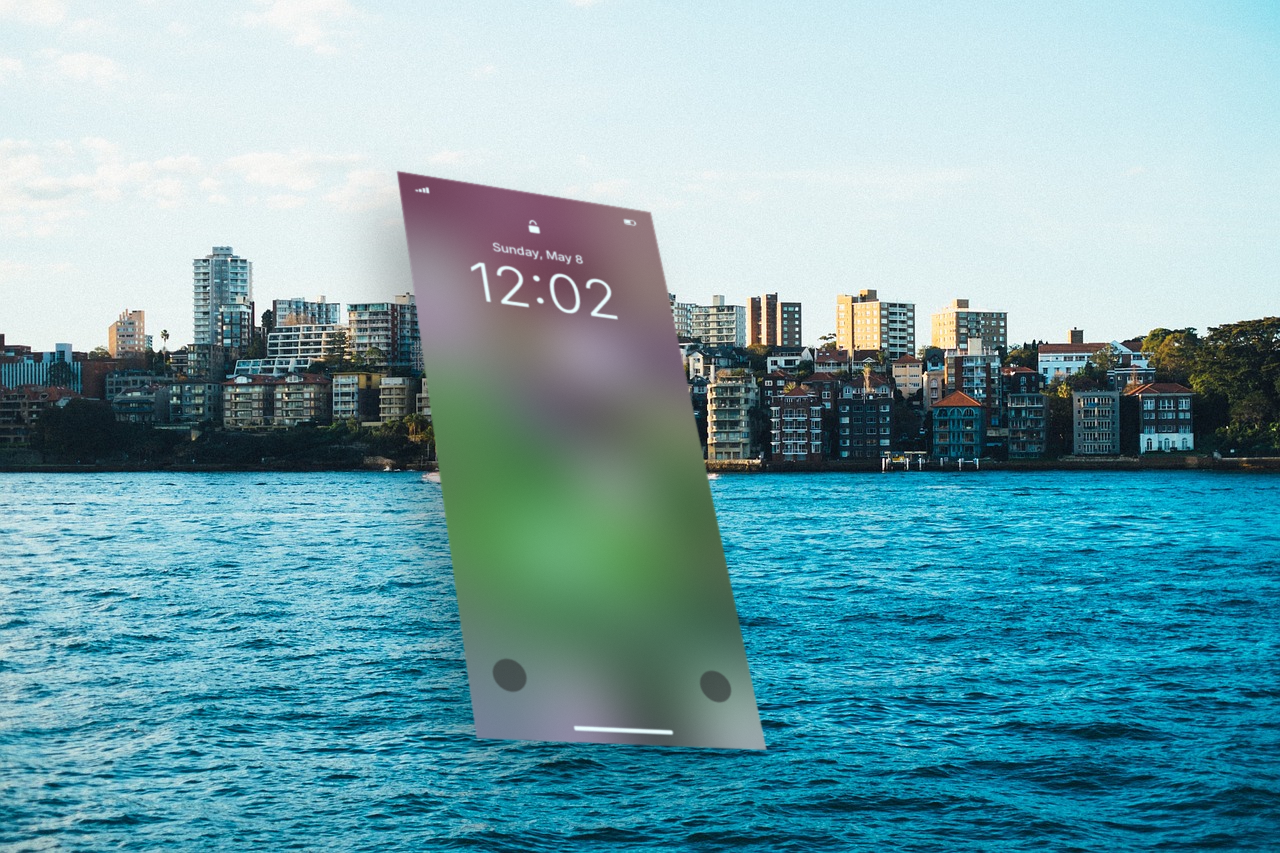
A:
12.02
